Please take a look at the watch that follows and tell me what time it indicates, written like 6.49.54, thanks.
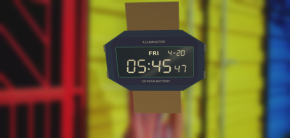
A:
5.45.47
